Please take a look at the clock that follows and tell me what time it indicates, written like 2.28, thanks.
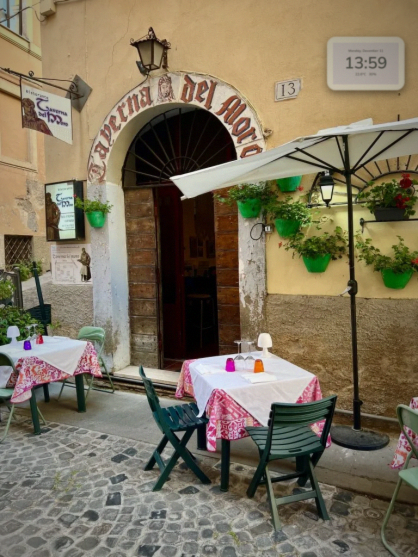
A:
13.59
